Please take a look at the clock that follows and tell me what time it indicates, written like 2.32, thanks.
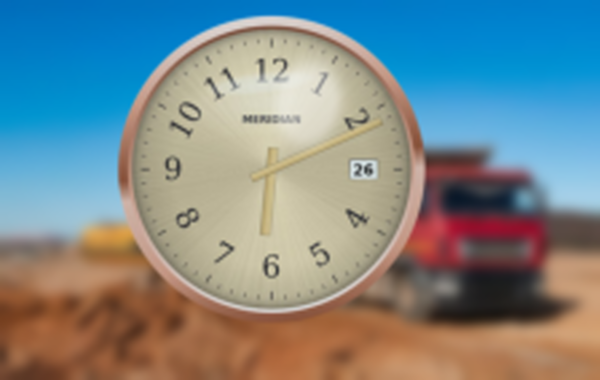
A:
6.11
